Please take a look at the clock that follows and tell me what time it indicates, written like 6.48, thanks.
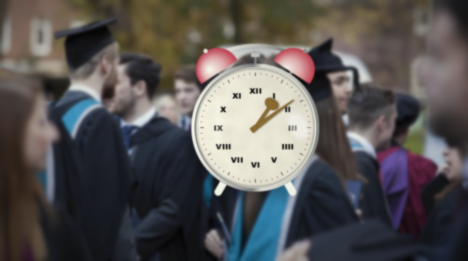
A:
1.09
